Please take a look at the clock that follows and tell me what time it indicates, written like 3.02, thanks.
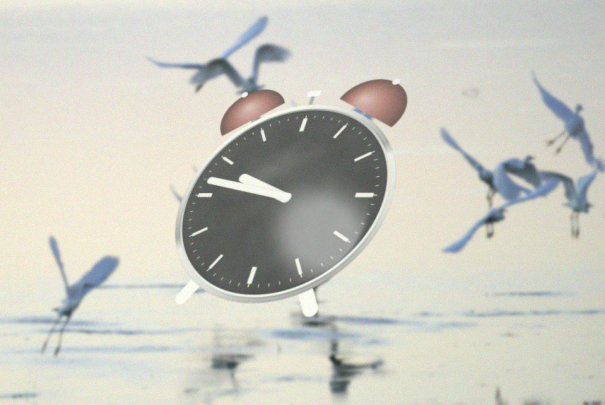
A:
9.47
